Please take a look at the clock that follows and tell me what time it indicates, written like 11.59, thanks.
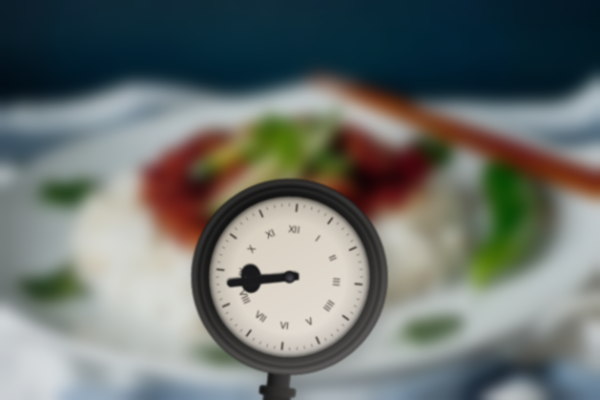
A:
8.43
